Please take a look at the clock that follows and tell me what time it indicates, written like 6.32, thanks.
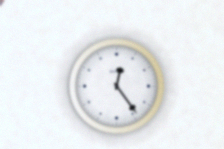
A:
12.24
